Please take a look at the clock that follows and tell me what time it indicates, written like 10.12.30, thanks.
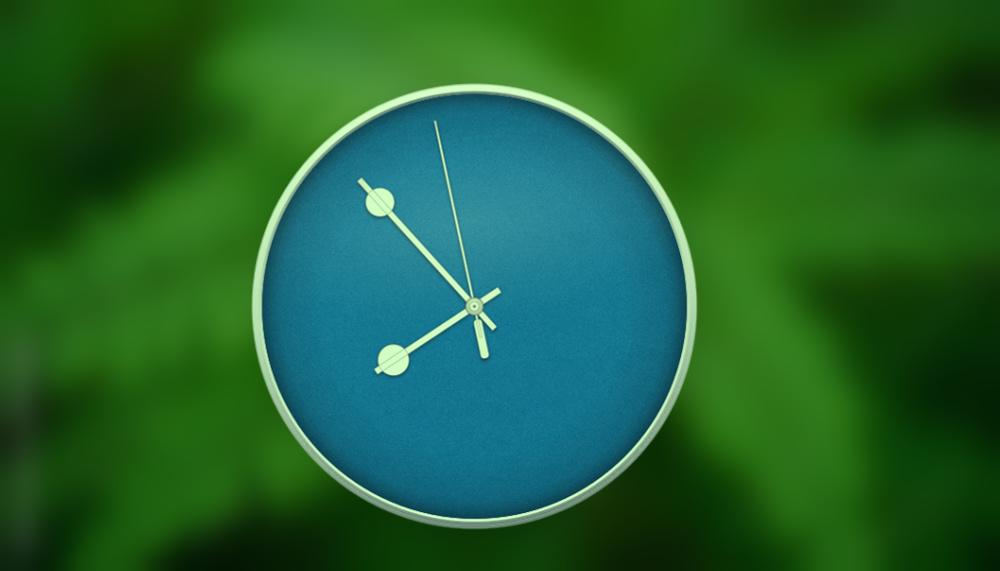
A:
7.52.58
